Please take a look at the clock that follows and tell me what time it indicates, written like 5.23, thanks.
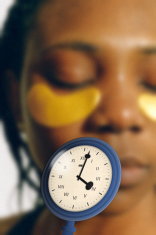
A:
4.02
